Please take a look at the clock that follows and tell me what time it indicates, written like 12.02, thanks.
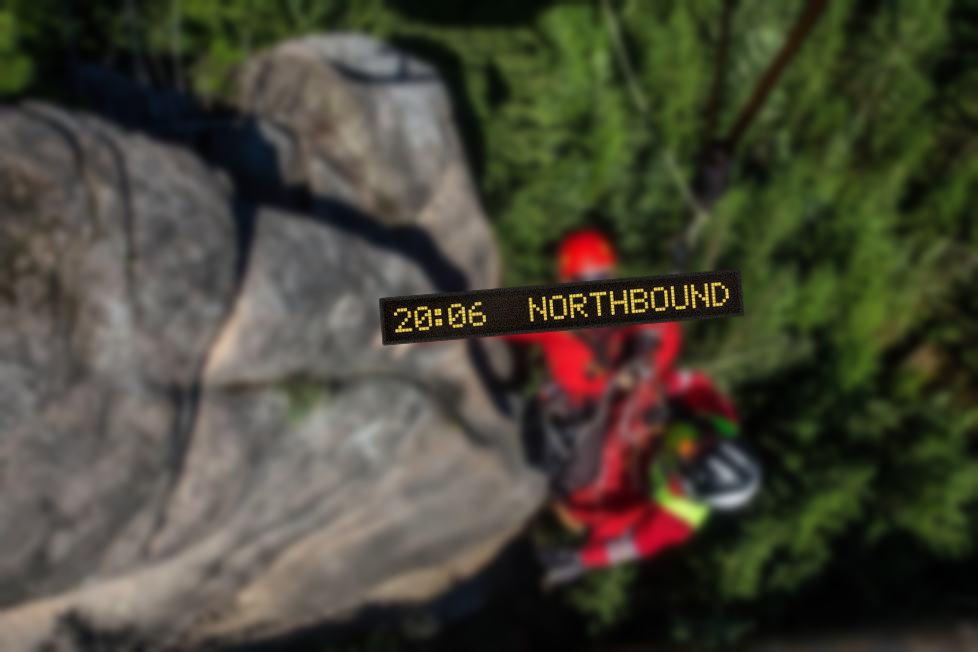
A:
20.06
